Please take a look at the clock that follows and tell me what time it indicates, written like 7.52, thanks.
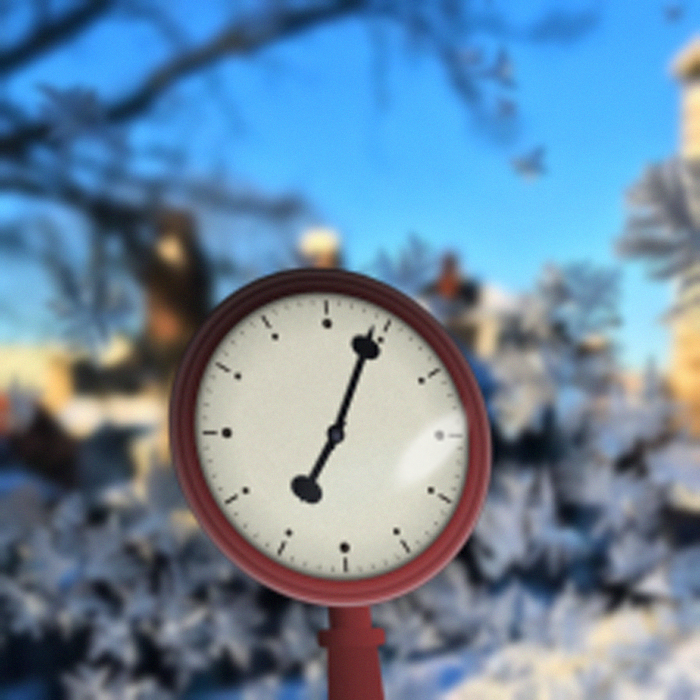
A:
7.04
